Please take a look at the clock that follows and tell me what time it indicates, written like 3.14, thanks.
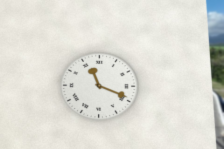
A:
11.19
